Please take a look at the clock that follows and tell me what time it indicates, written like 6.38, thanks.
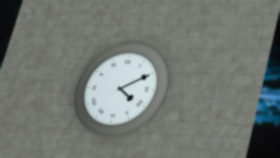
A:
4.10
